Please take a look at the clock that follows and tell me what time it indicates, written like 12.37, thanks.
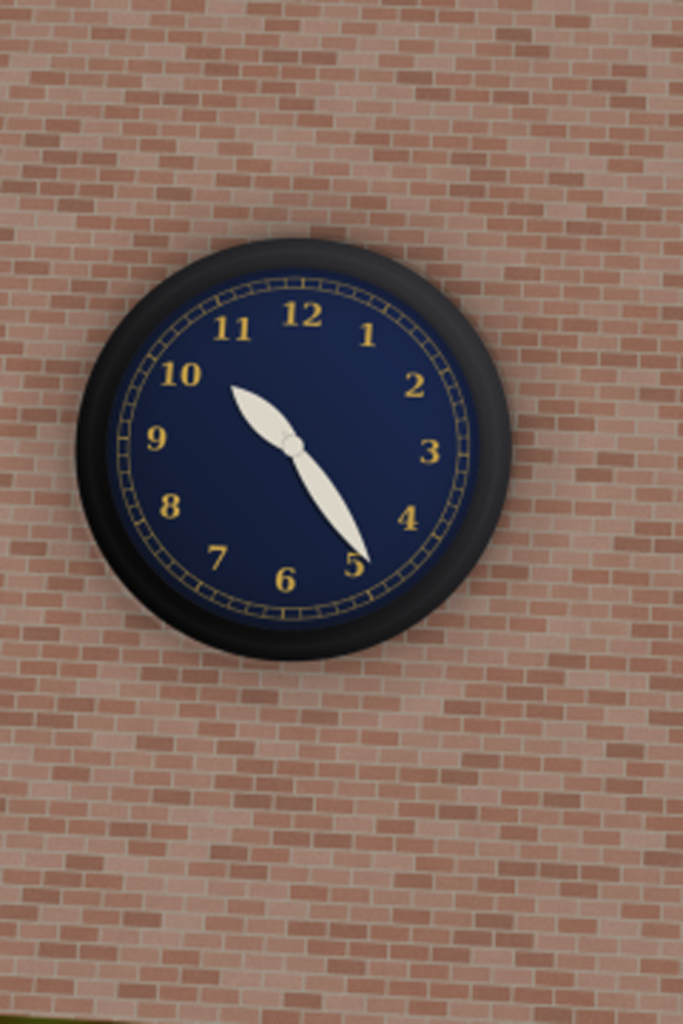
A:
10.24
